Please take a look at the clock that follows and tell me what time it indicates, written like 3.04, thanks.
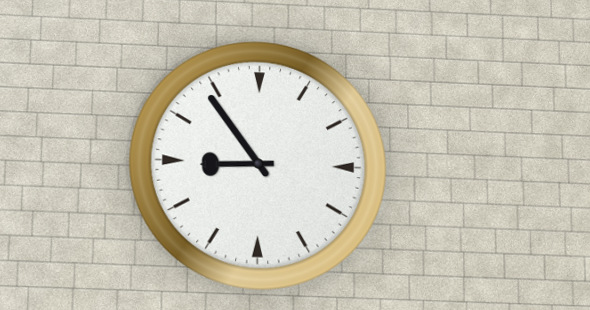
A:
8.54
